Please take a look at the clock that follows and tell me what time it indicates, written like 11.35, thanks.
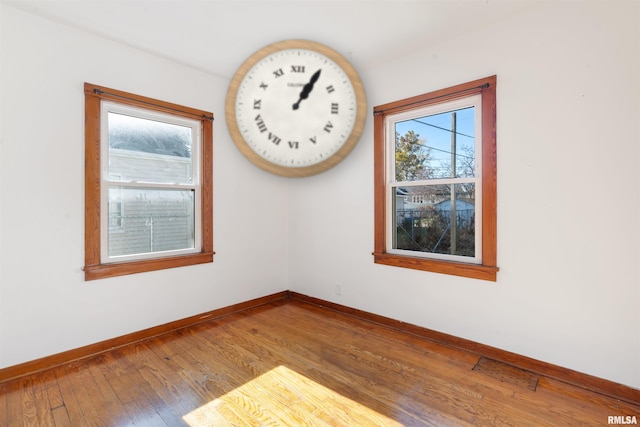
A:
1.05
